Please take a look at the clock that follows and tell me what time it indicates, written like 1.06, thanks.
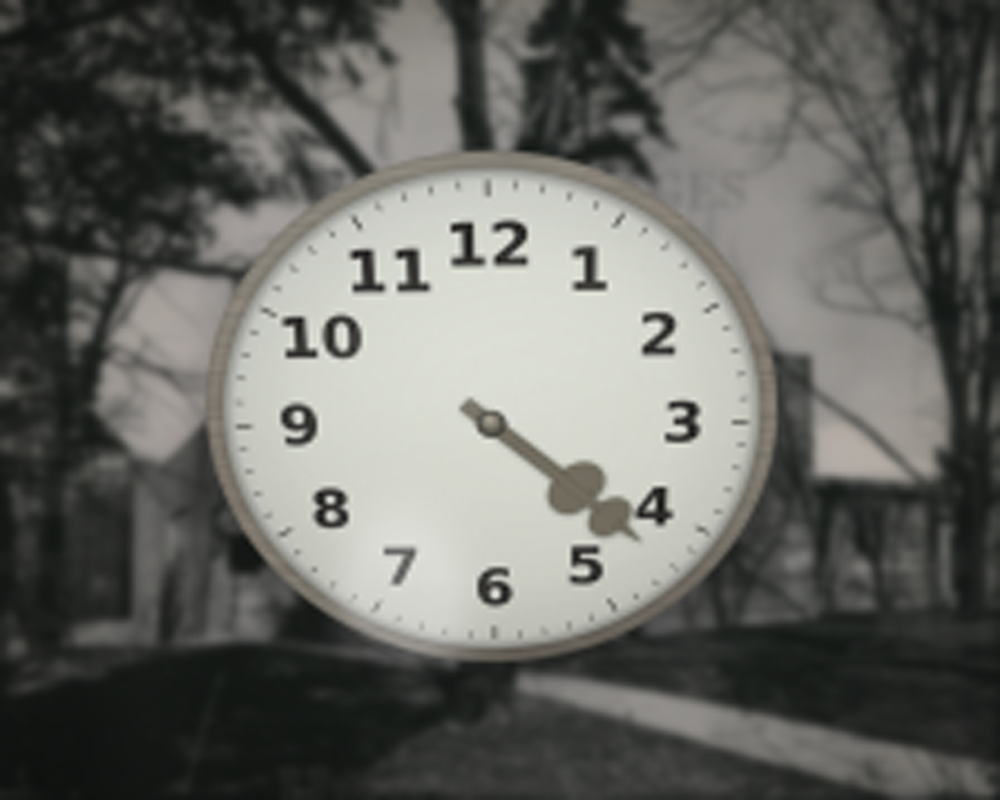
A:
4.22
